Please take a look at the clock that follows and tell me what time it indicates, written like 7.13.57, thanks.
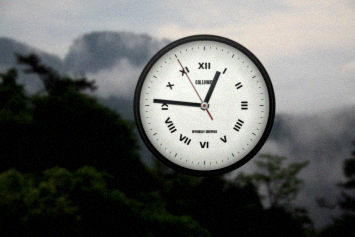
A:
12.45.55
